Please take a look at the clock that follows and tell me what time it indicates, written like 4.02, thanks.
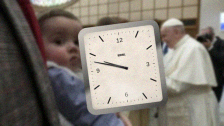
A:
9.48
